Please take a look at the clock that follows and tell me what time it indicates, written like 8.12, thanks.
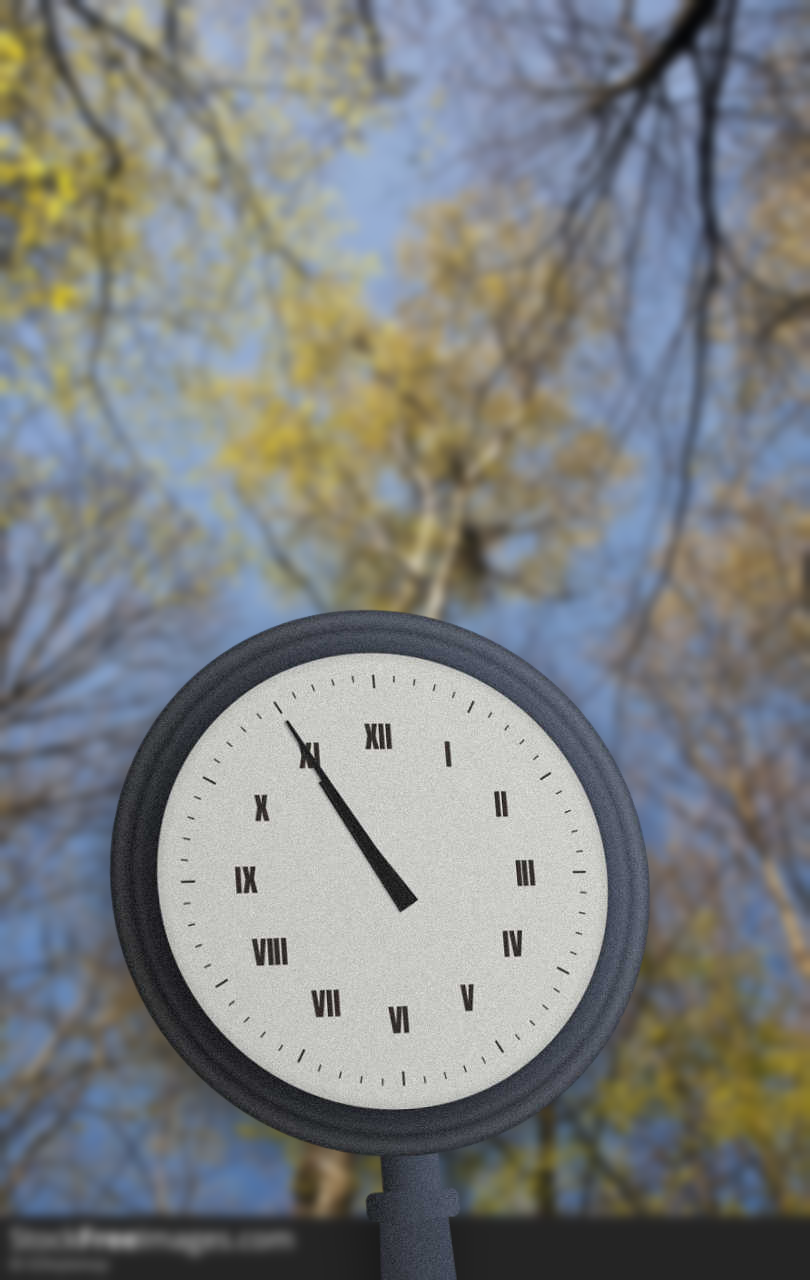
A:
10.55
